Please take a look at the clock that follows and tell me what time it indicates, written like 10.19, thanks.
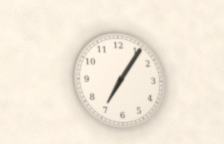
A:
7.06
